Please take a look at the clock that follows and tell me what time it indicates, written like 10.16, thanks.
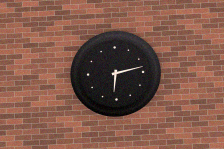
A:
6.13
